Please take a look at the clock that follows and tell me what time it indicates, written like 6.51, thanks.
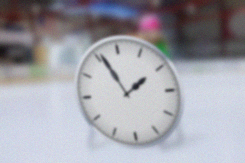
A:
1.56
